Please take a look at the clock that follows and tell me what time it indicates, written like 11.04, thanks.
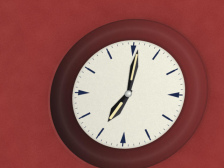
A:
7.01
